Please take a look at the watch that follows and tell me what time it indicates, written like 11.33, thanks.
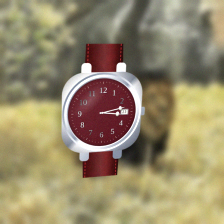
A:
3.13
